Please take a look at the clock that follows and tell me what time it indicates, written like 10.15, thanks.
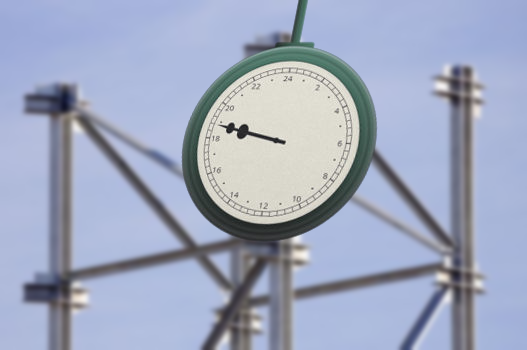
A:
18.47
